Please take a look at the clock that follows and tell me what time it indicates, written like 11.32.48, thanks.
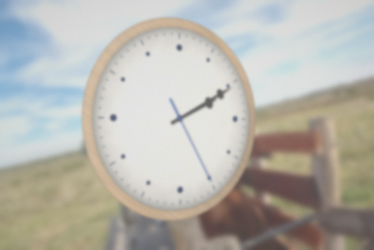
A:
2.10.25
